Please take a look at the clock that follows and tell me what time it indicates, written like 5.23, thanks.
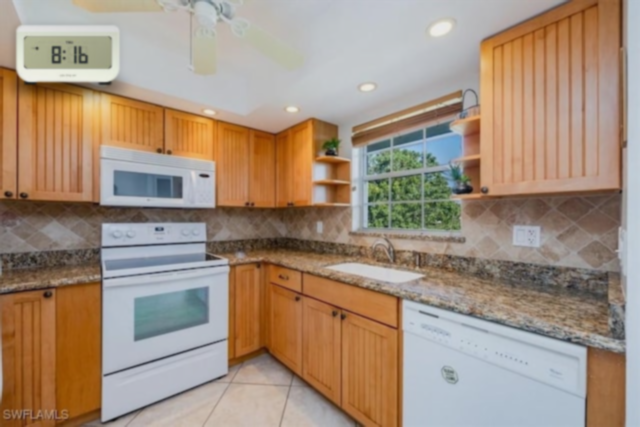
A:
8.16
